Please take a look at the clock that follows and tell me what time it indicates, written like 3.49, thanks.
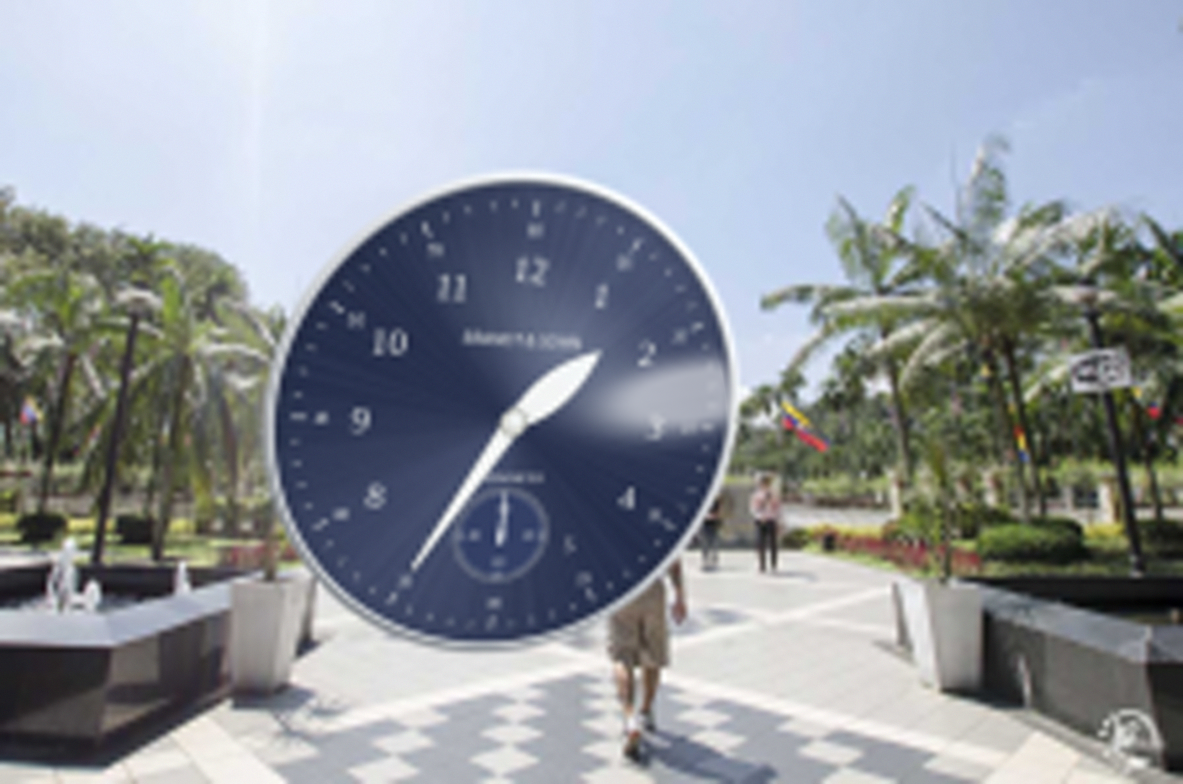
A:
1.35
